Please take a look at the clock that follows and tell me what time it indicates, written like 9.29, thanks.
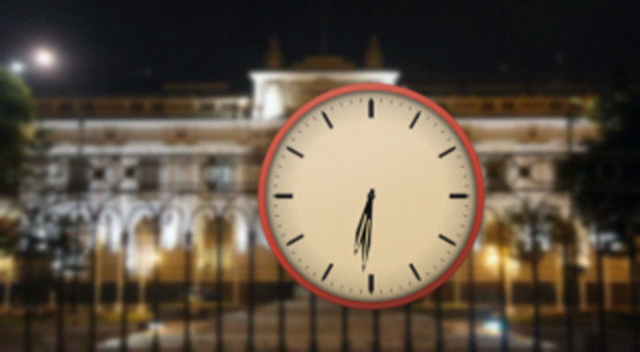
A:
6.31
